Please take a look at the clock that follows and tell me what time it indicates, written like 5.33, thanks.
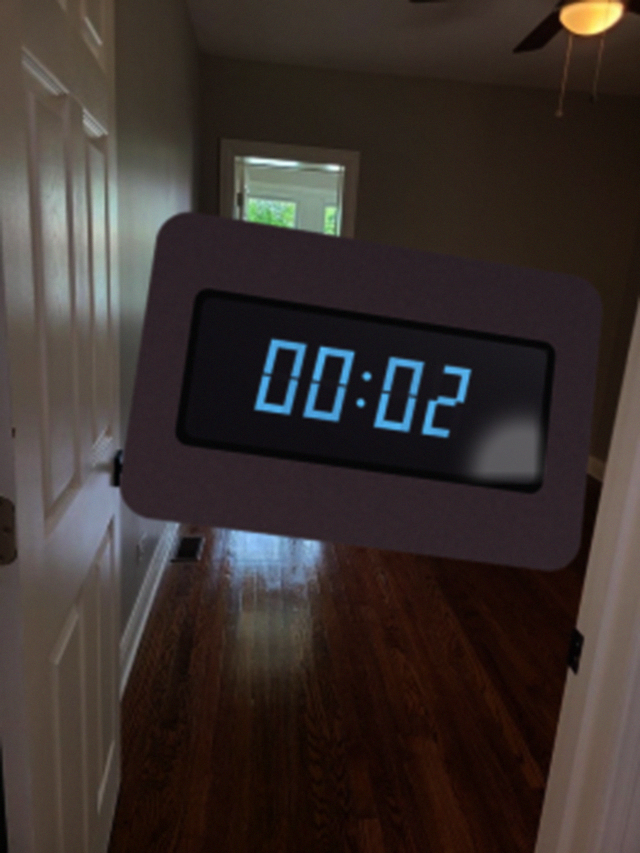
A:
0.02
